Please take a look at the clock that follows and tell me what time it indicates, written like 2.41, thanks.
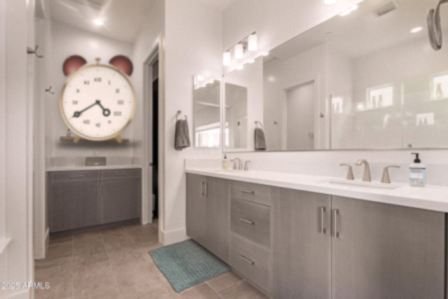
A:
4.40
